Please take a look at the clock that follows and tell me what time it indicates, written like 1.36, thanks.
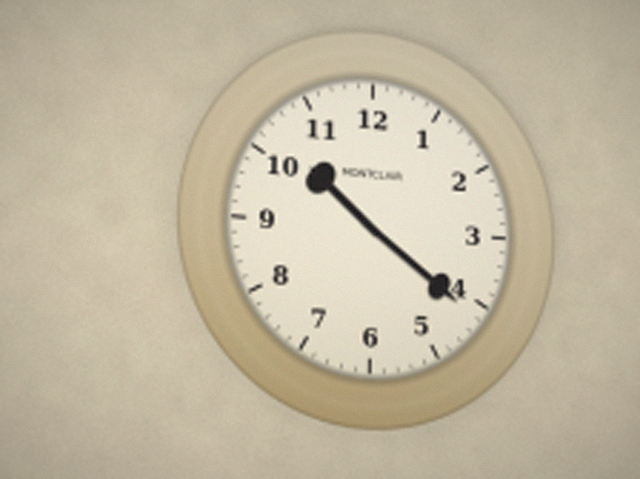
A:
10.21
